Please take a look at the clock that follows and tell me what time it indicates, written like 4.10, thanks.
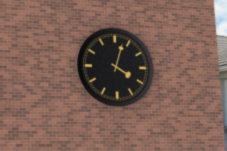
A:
4.03
